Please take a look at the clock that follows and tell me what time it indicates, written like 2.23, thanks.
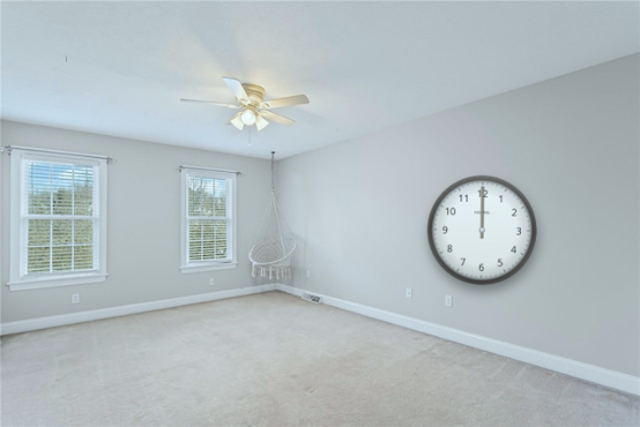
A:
12.00
